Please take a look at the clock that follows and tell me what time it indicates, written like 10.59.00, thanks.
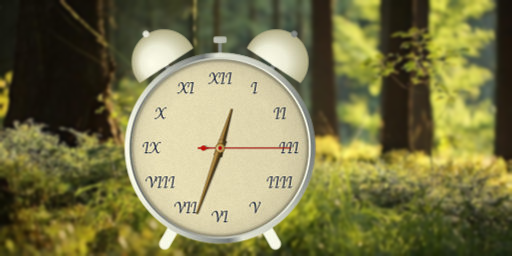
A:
12.33.15
